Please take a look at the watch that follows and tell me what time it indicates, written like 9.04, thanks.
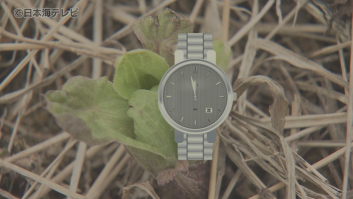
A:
11.58
